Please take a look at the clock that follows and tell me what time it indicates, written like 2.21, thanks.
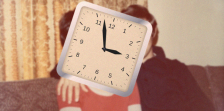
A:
2.57
